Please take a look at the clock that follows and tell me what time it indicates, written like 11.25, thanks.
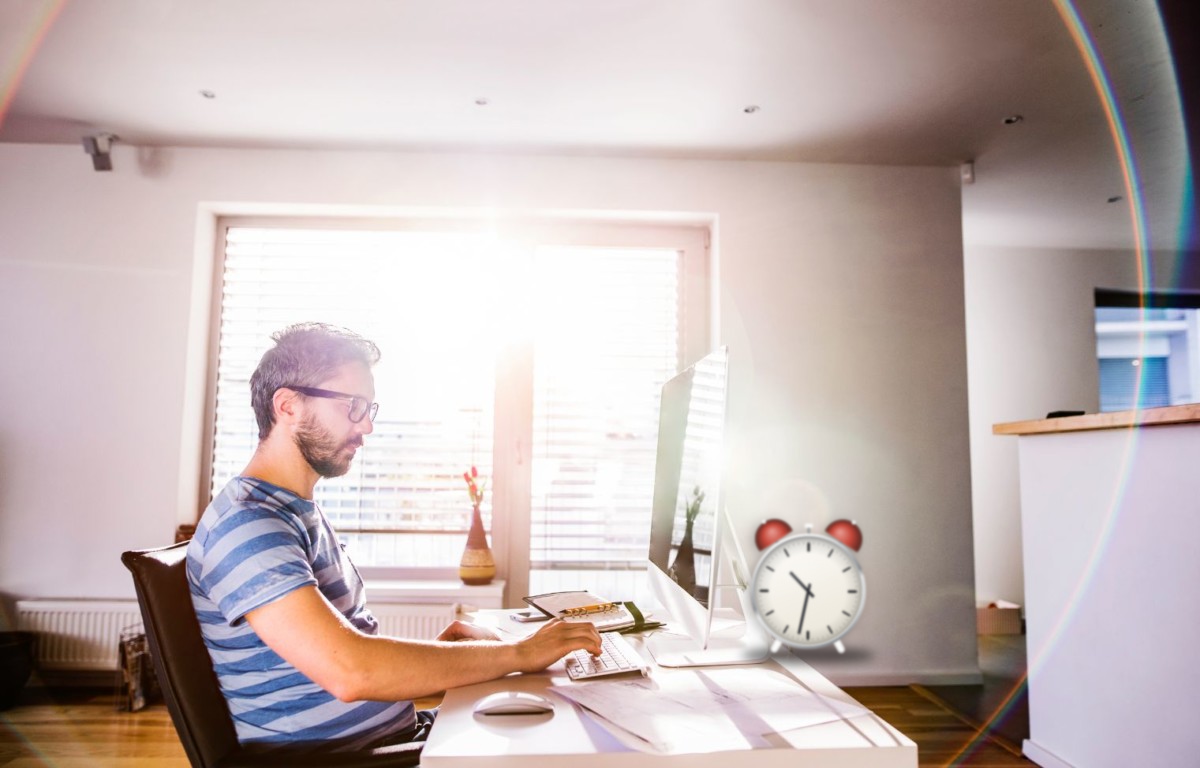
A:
10.32
